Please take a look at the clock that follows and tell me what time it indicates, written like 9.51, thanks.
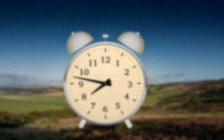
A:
7.47
